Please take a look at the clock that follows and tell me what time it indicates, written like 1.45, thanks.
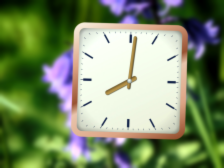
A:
8.01
